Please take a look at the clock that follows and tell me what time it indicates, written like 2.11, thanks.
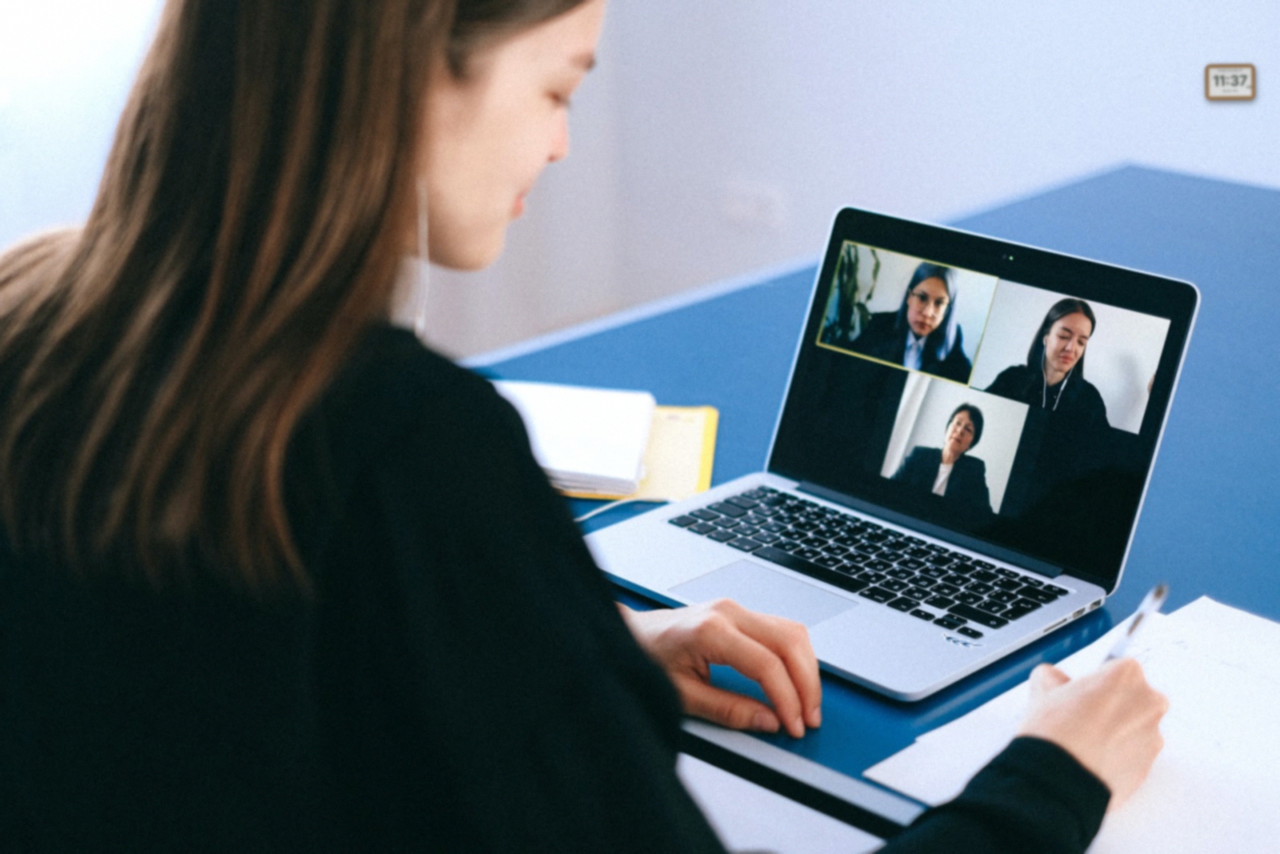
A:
11.37
